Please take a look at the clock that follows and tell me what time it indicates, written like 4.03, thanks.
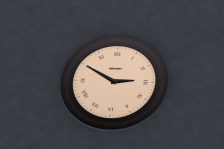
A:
2.50
